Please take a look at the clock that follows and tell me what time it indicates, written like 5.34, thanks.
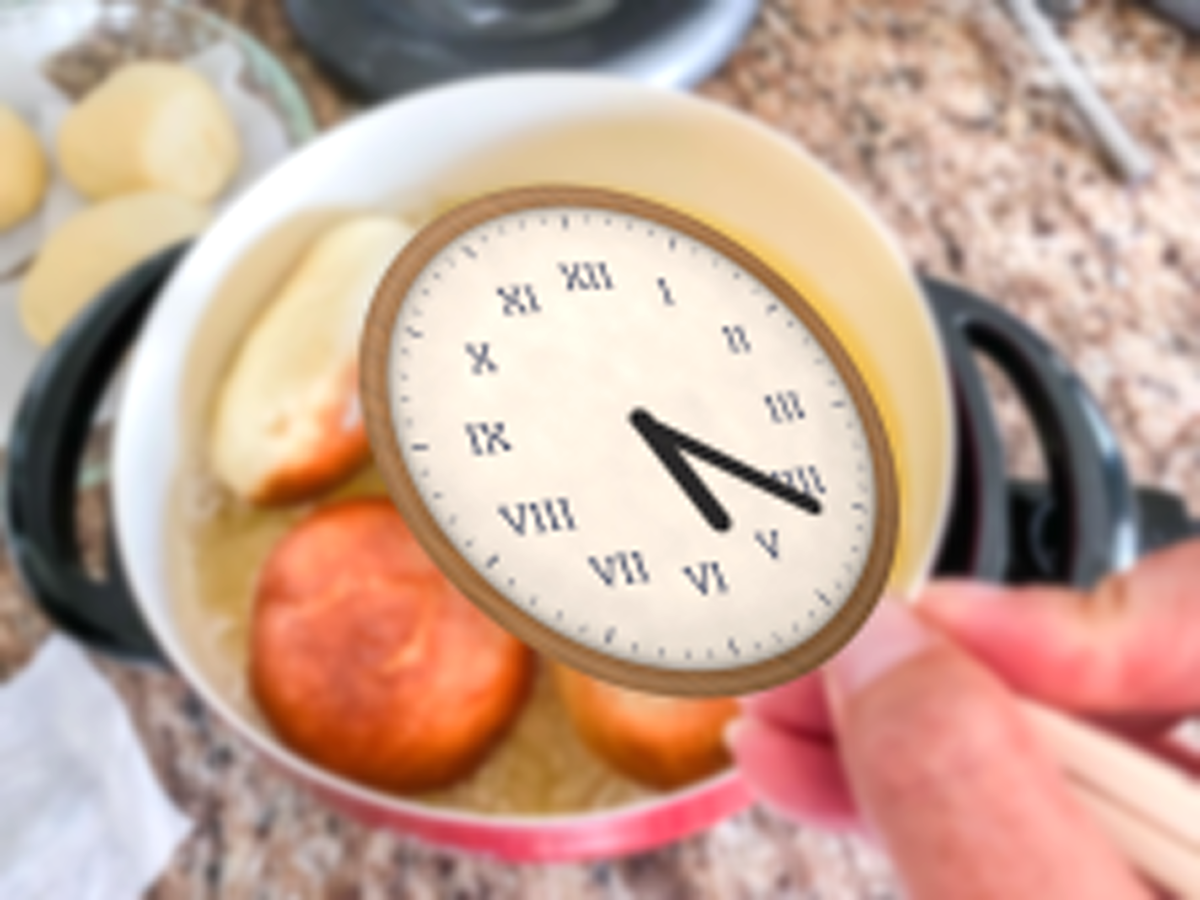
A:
5.21
